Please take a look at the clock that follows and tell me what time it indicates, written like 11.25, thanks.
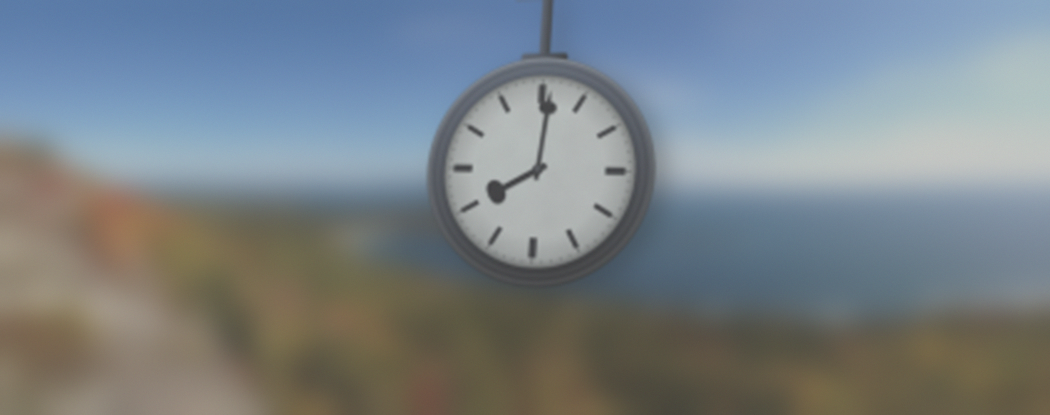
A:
8.01
